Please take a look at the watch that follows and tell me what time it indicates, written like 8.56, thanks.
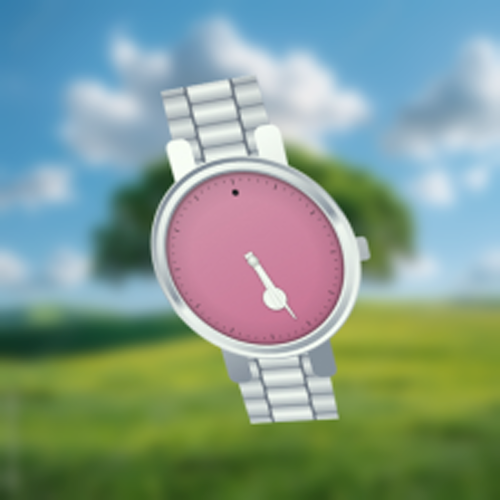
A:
5.26
